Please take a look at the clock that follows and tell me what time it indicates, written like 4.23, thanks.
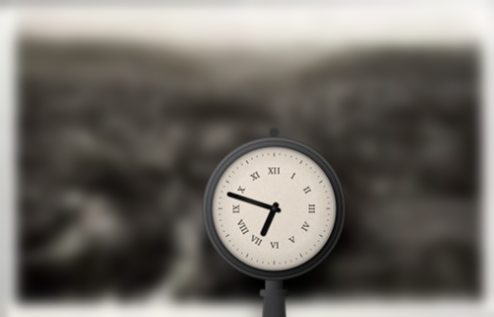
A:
6.48
